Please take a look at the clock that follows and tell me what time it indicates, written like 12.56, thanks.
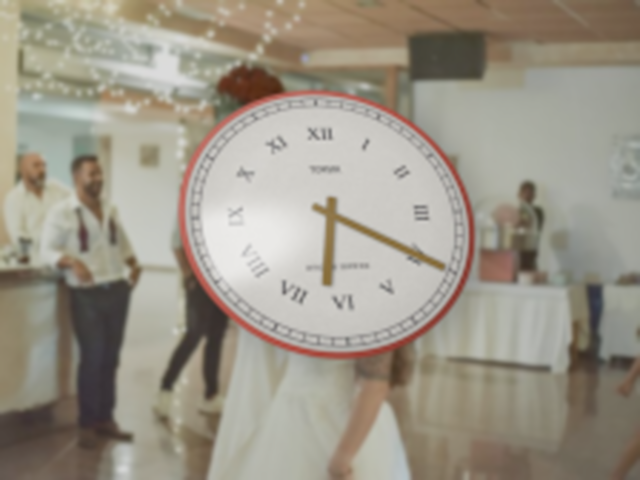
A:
6.20
